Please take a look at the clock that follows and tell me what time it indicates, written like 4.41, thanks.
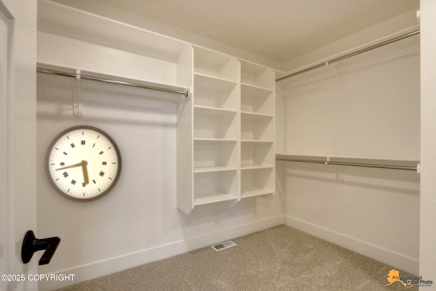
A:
5.43
